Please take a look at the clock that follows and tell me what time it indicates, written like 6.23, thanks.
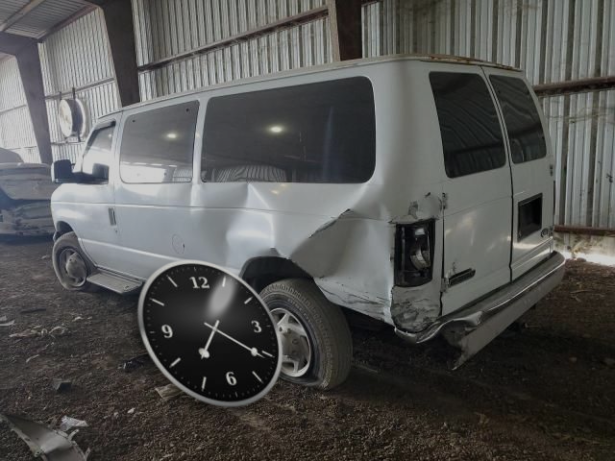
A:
7.21
